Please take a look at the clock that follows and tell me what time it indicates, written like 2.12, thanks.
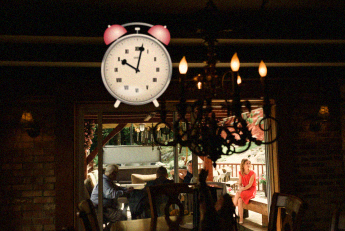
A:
10.02
